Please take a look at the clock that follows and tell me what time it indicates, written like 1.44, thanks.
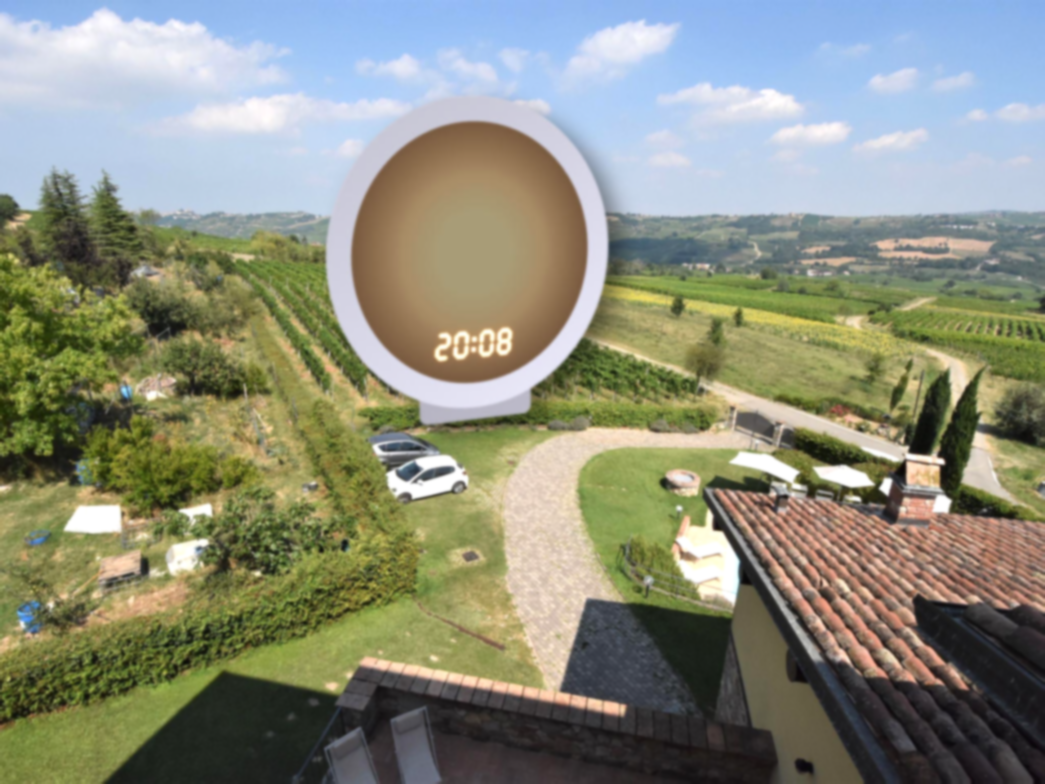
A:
20.08
